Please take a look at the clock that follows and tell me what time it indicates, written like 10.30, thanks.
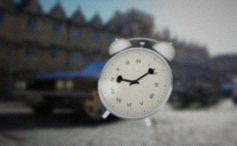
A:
9.08
